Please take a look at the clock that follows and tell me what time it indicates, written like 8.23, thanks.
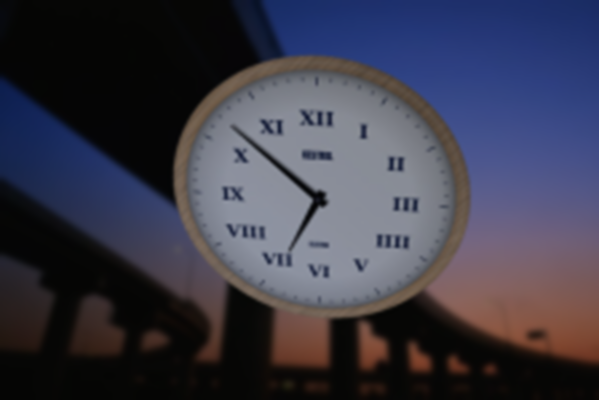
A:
6.52
